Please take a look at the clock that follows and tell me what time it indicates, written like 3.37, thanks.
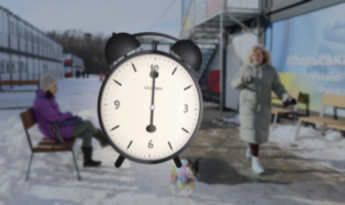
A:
6.00
